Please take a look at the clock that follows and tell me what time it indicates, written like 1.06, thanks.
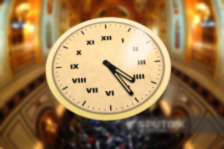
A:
4.25
